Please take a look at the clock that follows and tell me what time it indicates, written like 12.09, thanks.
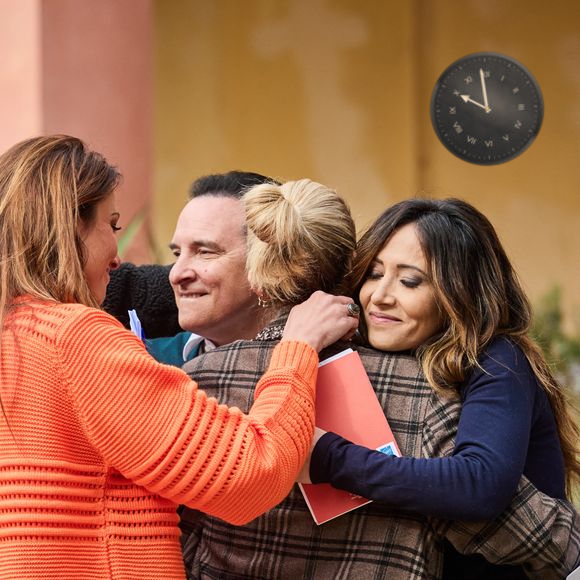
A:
9.59
